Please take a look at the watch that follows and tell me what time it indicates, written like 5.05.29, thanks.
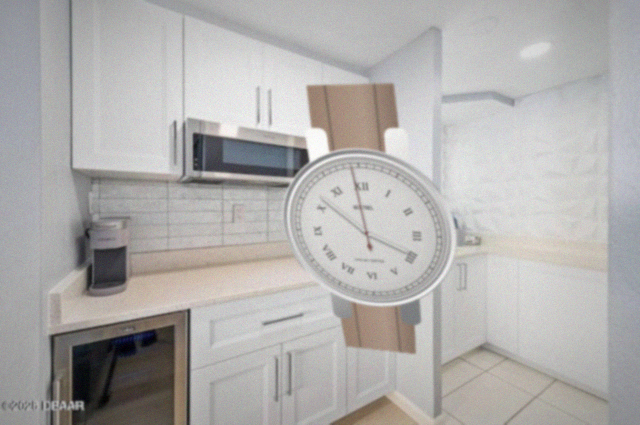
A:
3.51.59
